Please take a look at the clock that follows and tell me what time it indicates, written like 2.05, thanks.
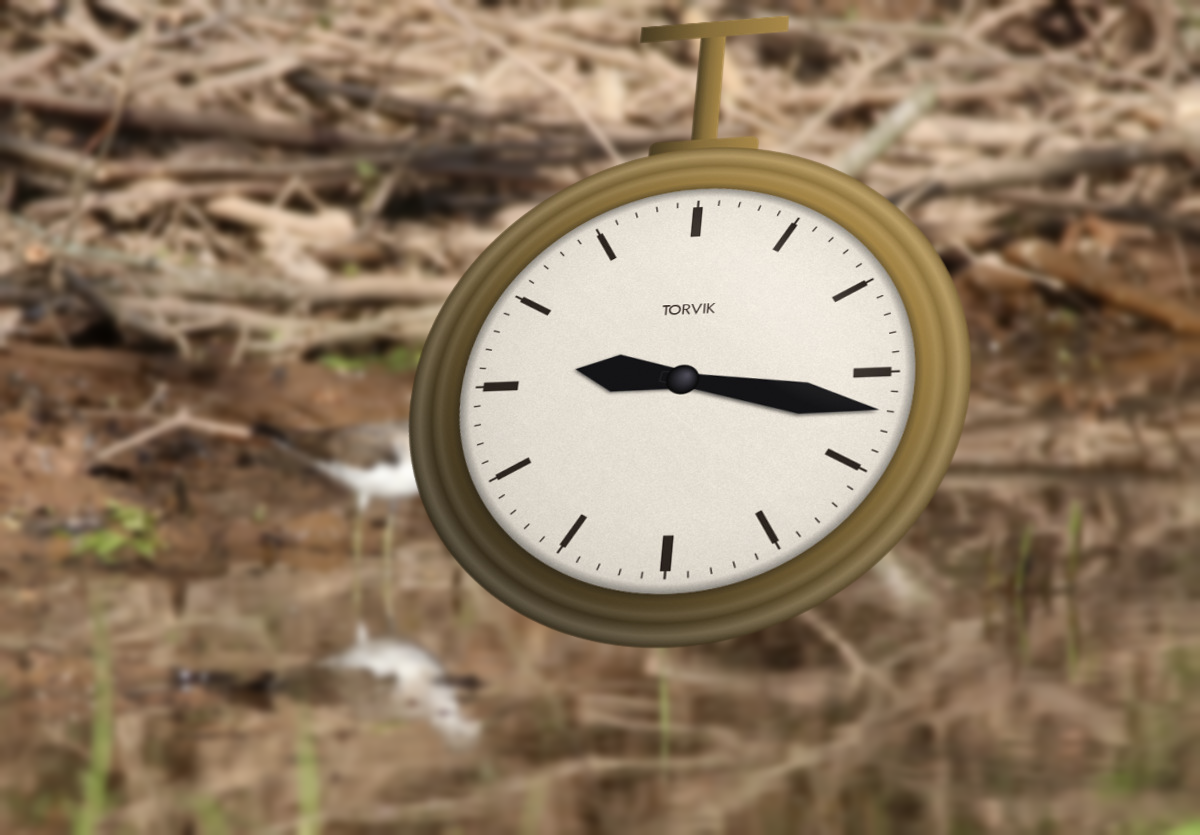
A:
9.17
